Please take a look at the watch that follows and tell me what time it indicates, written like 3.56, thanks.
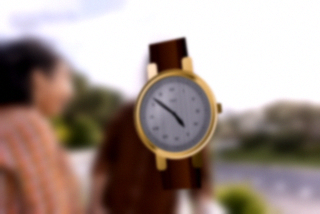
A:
4.52
